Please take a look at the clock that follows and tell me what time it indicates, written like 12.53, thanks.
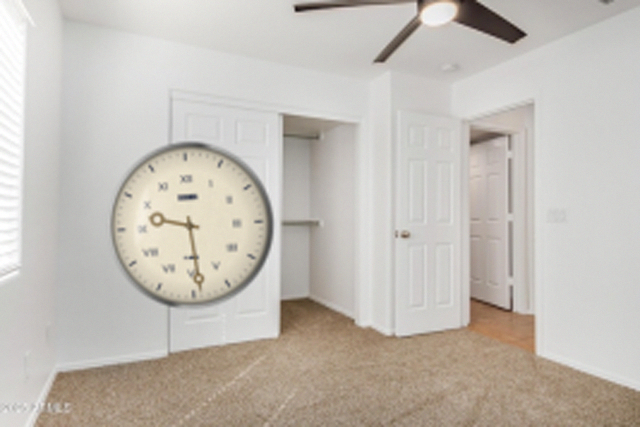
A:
9.29
